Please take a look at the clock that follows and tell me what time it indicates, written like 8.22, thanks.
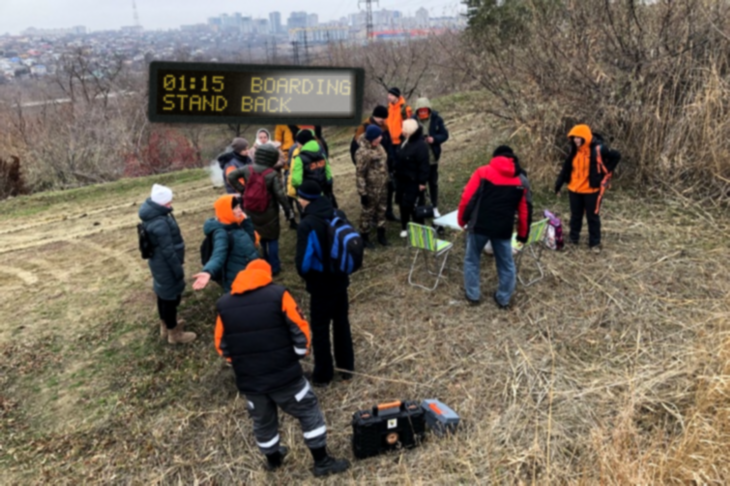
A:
1.15
